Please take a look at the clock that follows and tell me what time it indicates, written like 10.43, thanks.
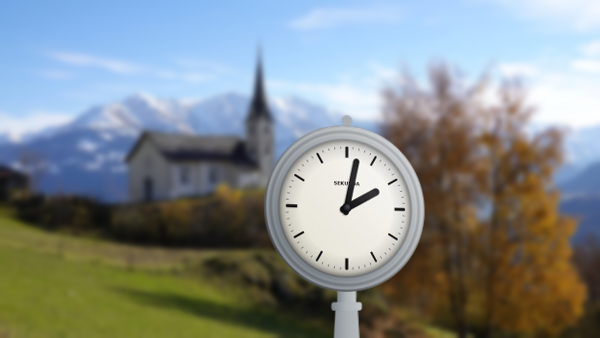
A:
2.02
